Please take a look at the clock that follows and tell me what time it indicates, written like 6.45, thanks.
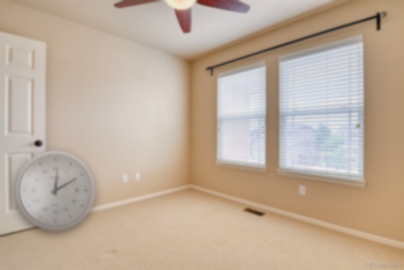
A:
12.10
